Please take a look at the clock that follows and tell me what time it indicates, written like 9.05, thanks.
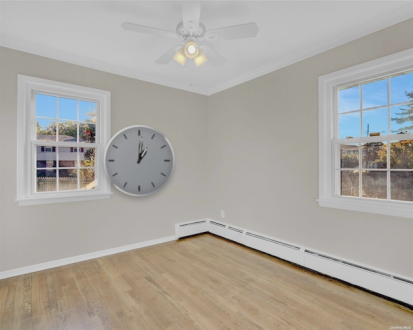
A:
1.01
